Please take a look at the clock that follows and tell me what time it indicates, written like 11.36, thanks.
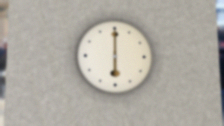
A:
6.00
